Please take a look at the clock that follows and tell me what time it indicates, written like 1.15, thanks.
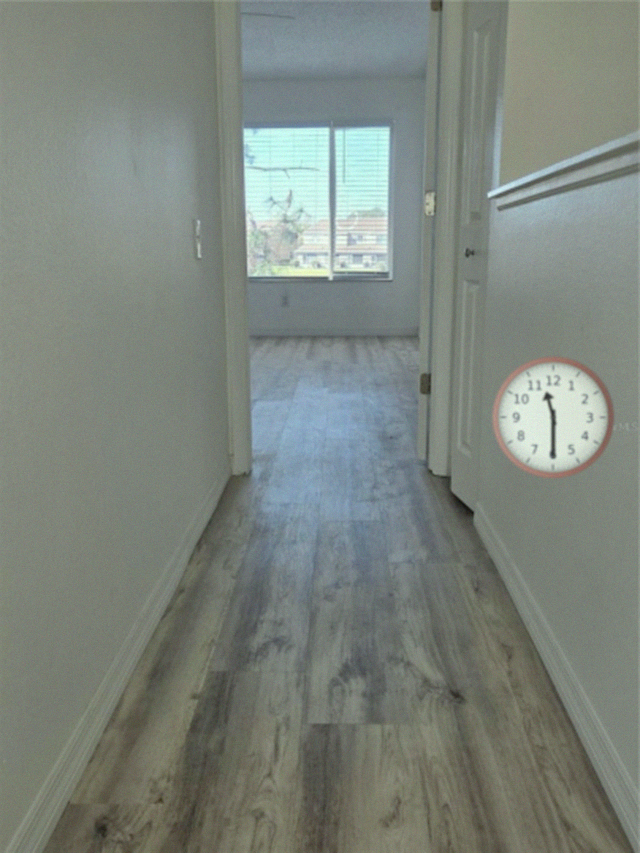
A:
11.30
